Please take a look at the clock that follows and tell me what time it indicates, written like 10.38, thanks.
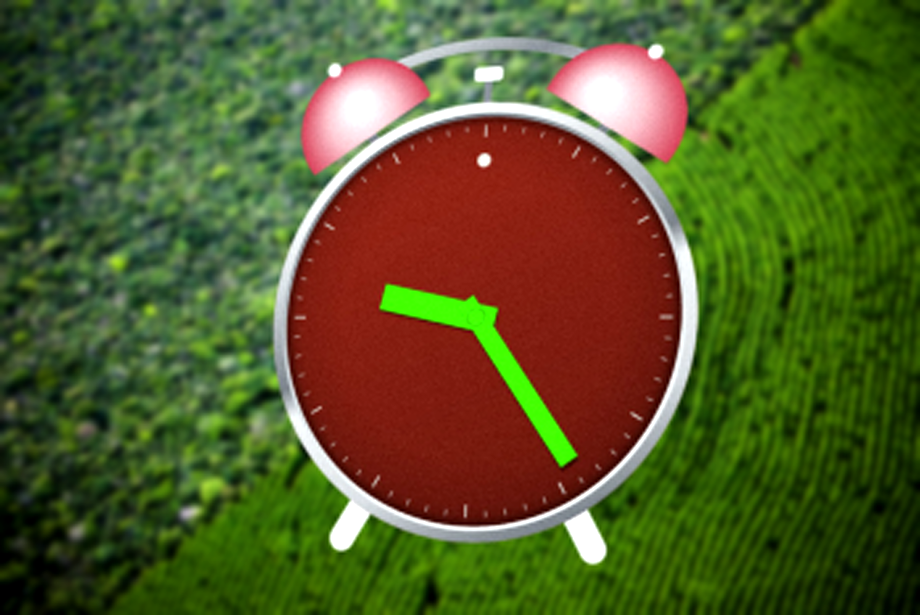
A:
9.24
